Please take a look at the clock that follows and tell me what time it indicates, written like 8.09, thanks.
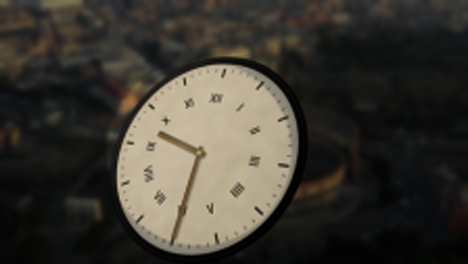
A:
9.30
